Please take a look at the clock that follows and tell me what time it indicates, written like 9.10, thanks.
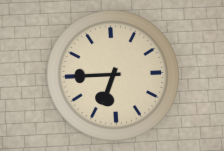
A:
6.45
